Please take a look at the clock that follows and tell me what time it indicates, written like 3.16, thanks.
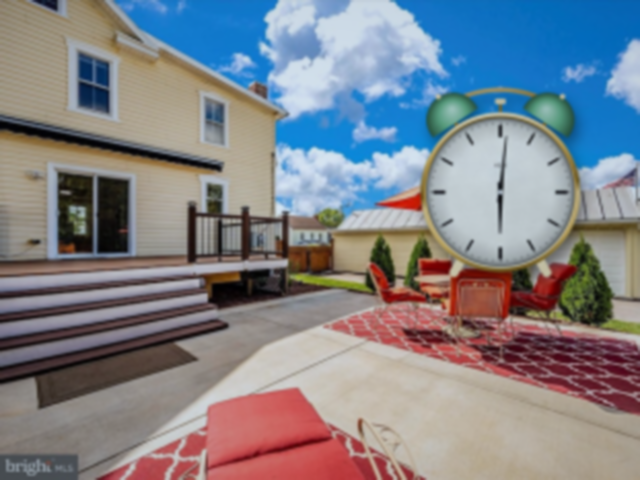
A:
6.01
